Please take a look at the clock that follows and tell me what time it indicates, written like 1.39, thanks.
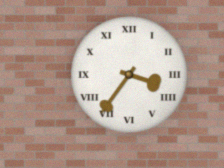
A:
3.36
